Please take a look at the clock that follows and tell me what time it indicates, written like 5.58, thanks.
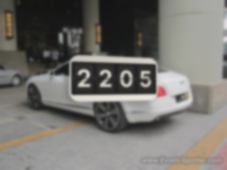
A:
22.05
